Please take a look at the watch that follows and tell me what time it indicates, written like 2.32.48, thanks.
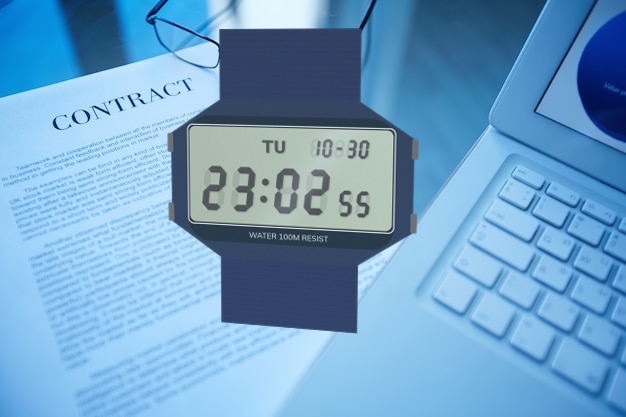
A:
23.02.55
